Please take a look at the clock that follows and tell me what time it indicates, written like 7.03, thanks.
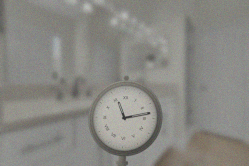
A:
11.13
